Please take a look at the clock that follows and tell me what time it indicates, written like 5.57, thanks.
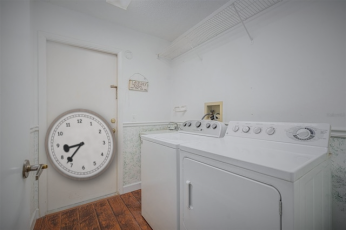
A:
8.37
